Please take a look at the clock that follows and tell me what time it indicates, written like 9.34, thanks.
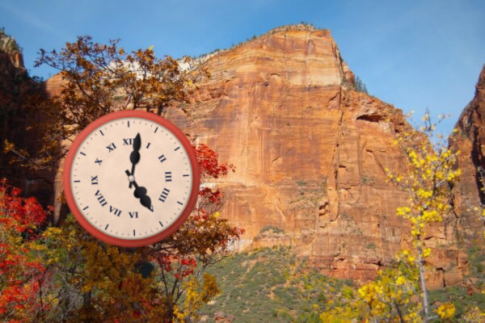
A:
5.02
